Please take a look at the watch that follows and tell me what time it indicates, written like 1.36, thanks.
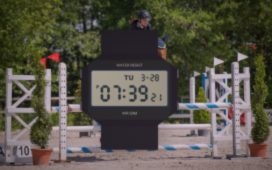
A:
7.39
